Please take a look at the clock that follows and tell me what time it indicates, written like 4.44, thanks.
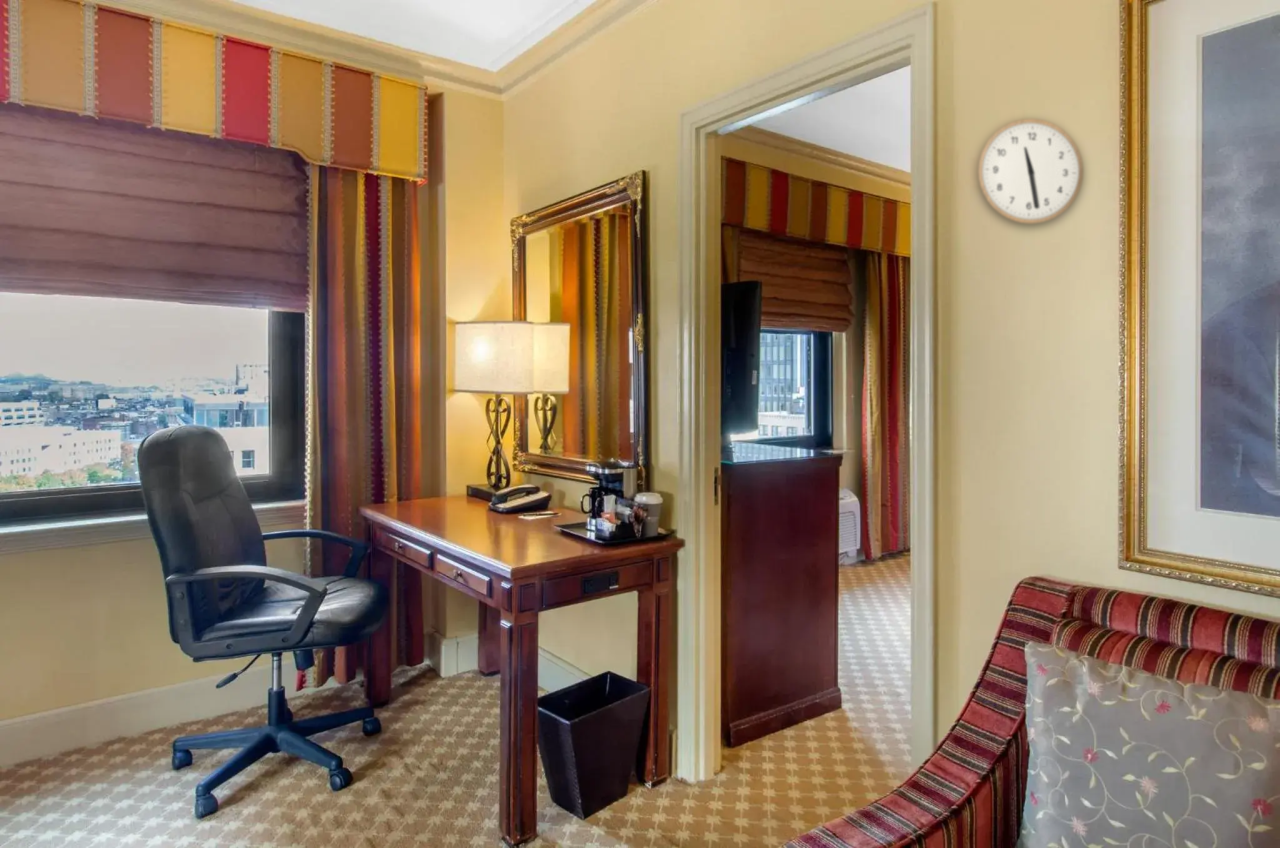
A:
11.28
